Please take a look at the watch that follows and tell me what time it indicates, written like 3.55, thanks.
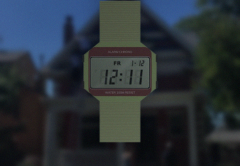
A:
12.11
